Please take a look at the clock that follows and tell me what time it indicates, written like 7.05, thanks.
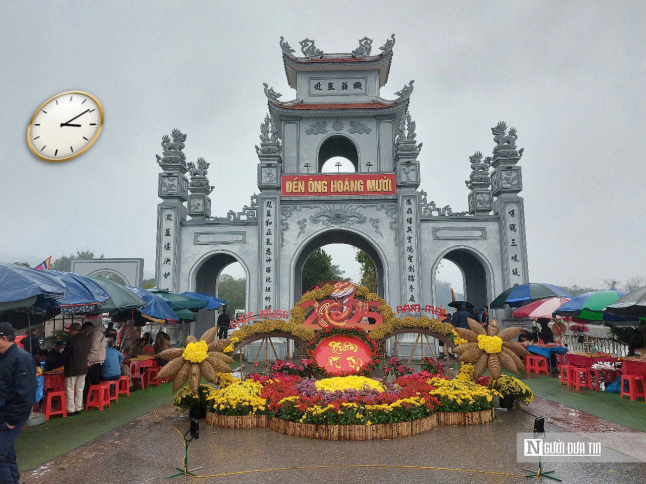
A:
3.09
